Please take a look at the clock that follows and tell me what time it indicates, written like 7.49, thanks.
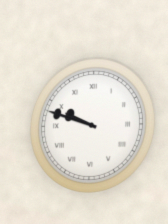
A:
9.48
